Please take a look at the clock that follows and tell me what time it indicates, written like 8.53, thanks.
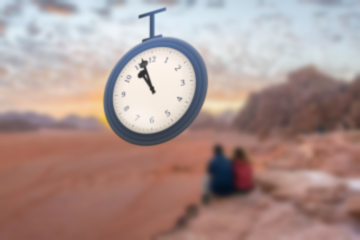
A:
10.57
